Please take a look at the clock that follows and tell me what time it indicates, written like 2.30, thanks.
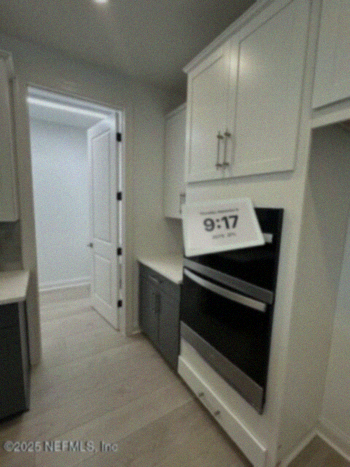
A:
9.17
